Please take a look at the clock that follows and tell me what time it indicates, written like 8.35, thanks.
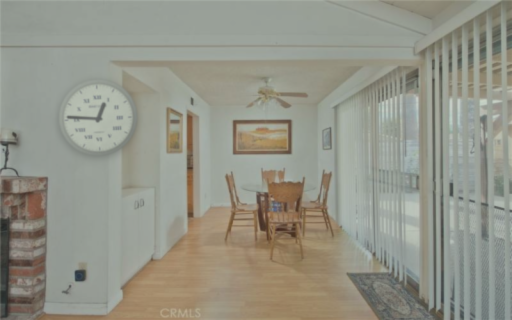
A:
12.46
